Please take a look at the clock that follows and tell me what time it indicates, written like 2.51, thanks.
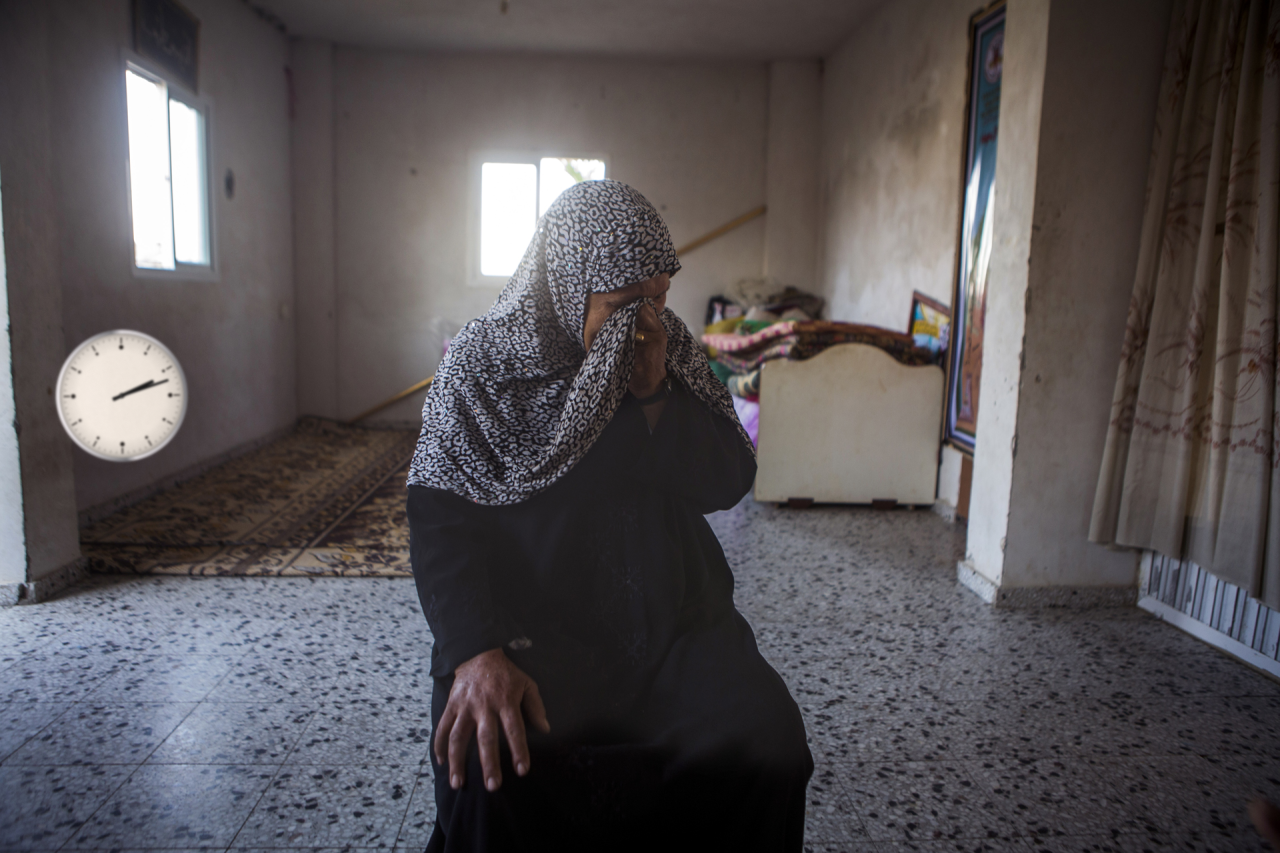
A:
2.12
